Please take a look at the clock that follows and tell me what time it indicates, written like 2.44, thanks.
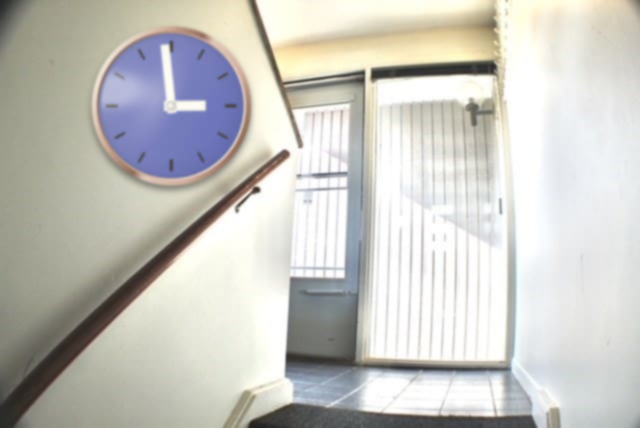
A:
2.59
